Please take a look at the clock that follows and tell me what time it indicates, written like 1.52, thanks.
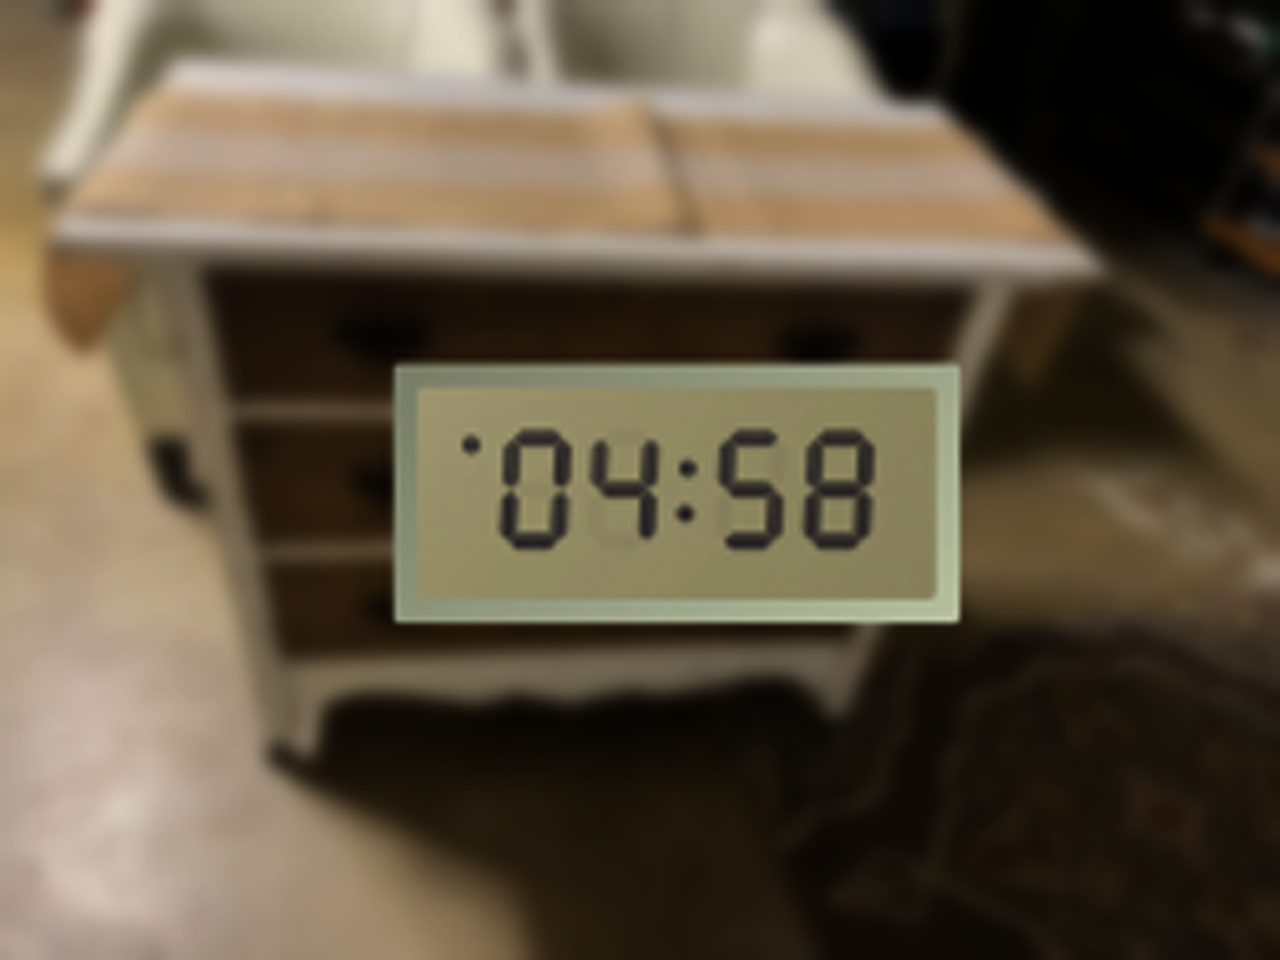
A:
4.58
